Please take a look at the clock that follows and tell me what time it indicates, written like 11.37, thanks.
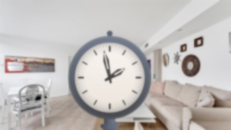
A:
1.58
